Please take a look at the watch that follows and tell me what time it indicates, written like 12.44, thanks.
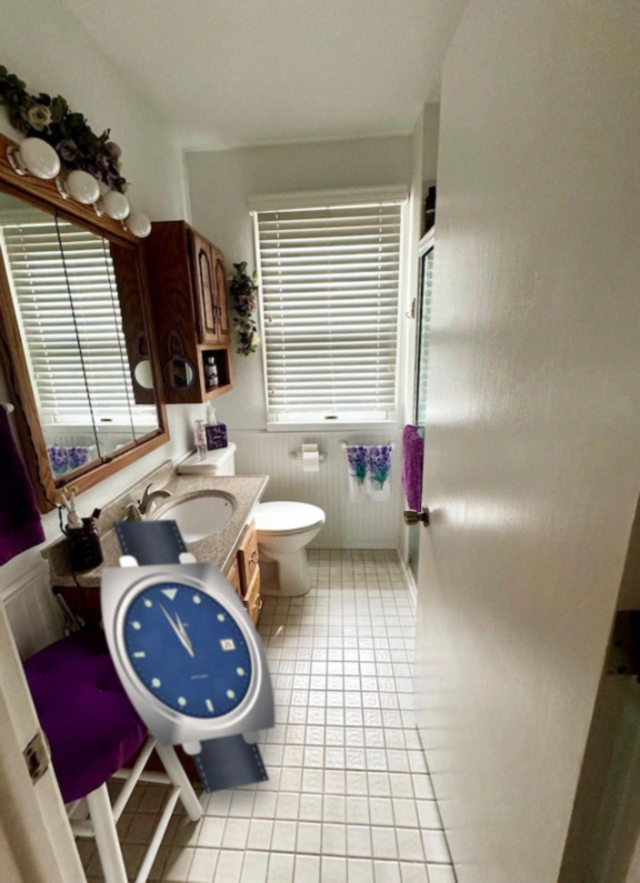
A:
11.57
